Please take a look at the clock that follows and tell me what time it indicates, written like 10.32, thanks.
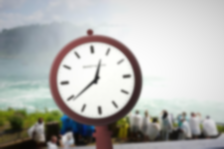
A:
12.39
